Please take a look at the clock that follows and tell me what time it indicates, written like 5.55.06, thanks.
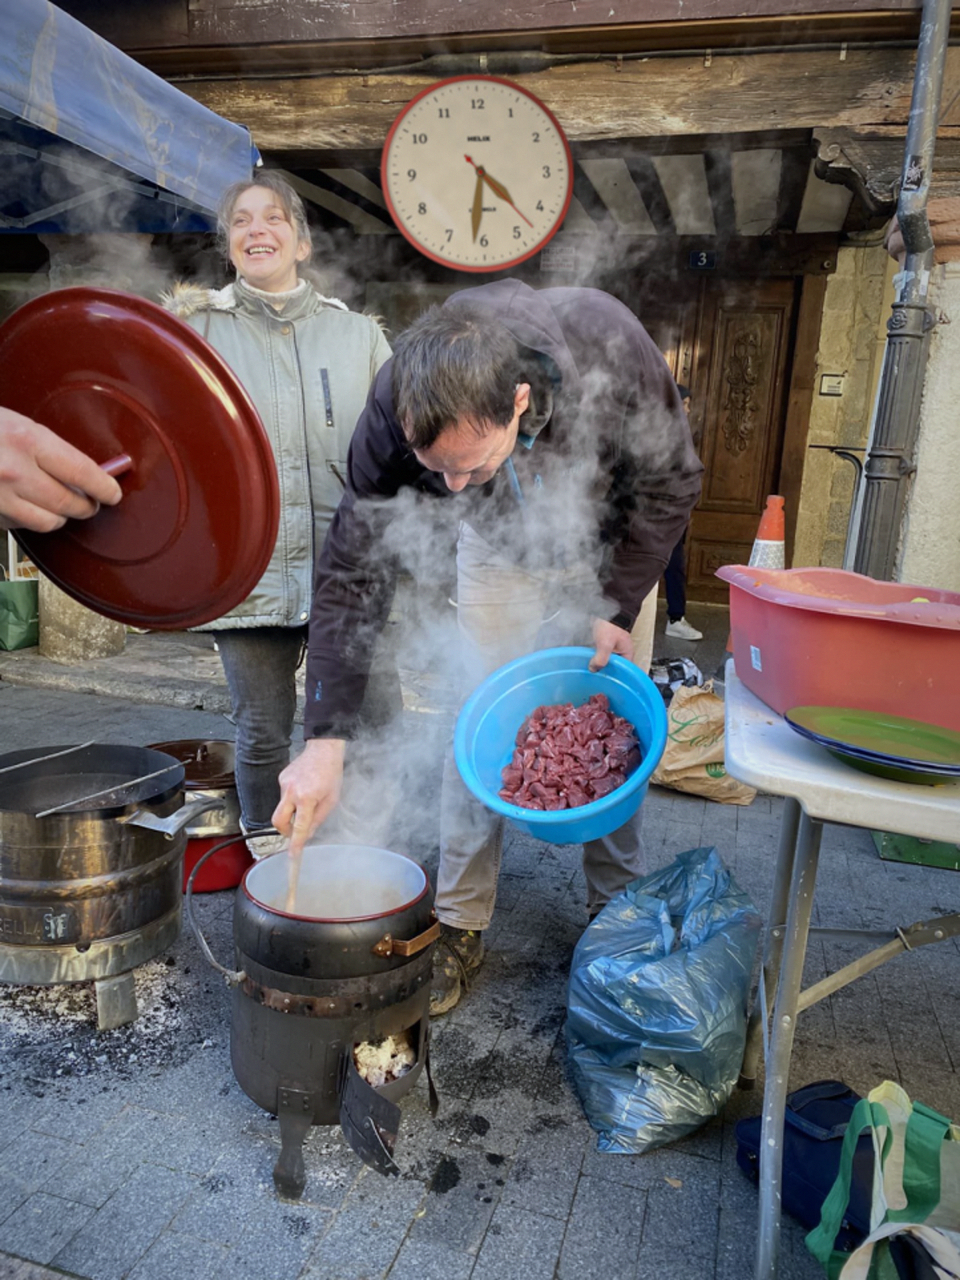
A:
4.31.23
